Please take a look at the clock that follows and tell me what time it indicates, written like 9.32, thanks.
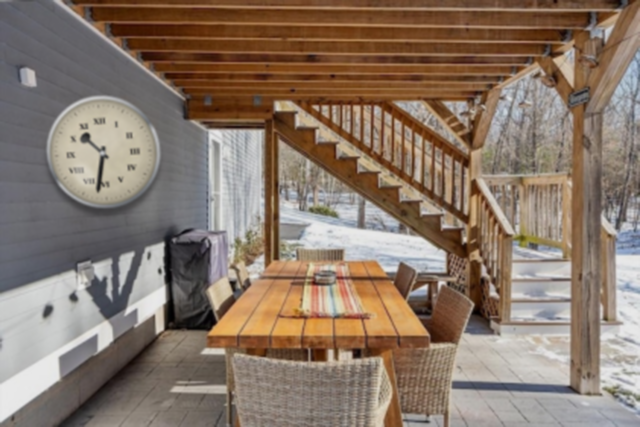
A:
10.32
